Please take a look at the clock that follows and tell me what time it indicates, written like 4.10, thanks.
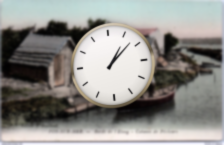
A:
1.08
